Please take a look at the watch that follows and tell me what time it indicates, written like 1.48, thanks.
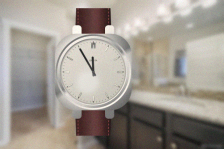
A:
11.55
